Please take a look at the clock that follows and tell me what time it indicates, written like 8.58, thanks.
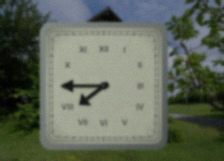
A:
7.45
